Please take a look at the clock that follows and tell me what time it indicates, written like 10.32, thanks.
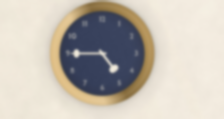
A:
4.45
